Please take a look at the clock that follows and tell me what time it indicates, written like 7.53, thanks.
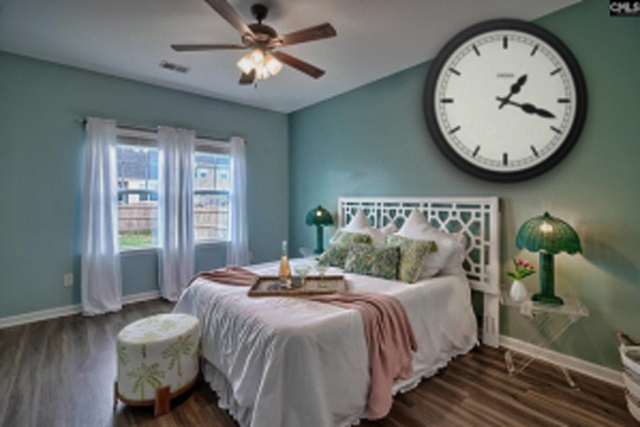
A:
1.18
